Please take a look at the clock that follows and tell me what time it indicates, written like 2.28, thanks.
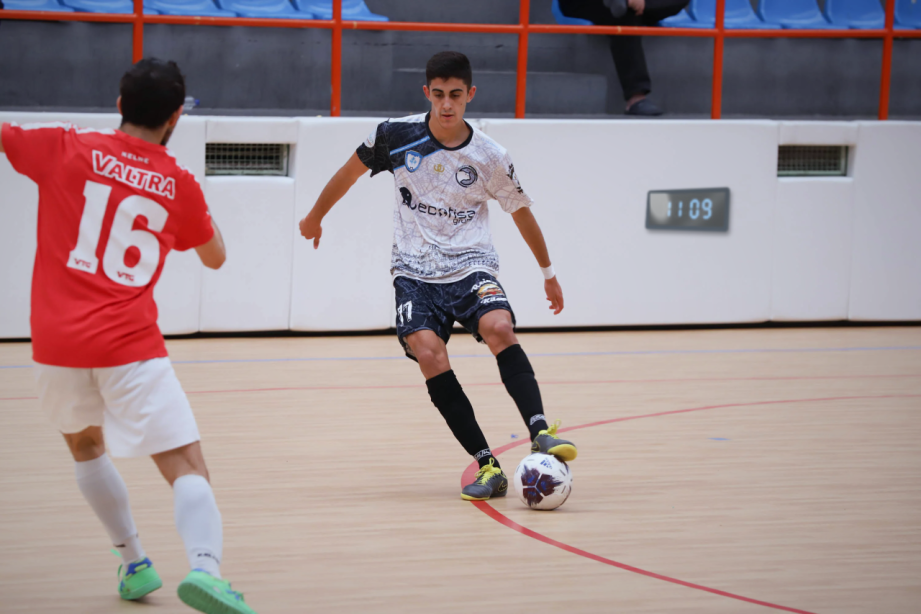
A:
11.09
